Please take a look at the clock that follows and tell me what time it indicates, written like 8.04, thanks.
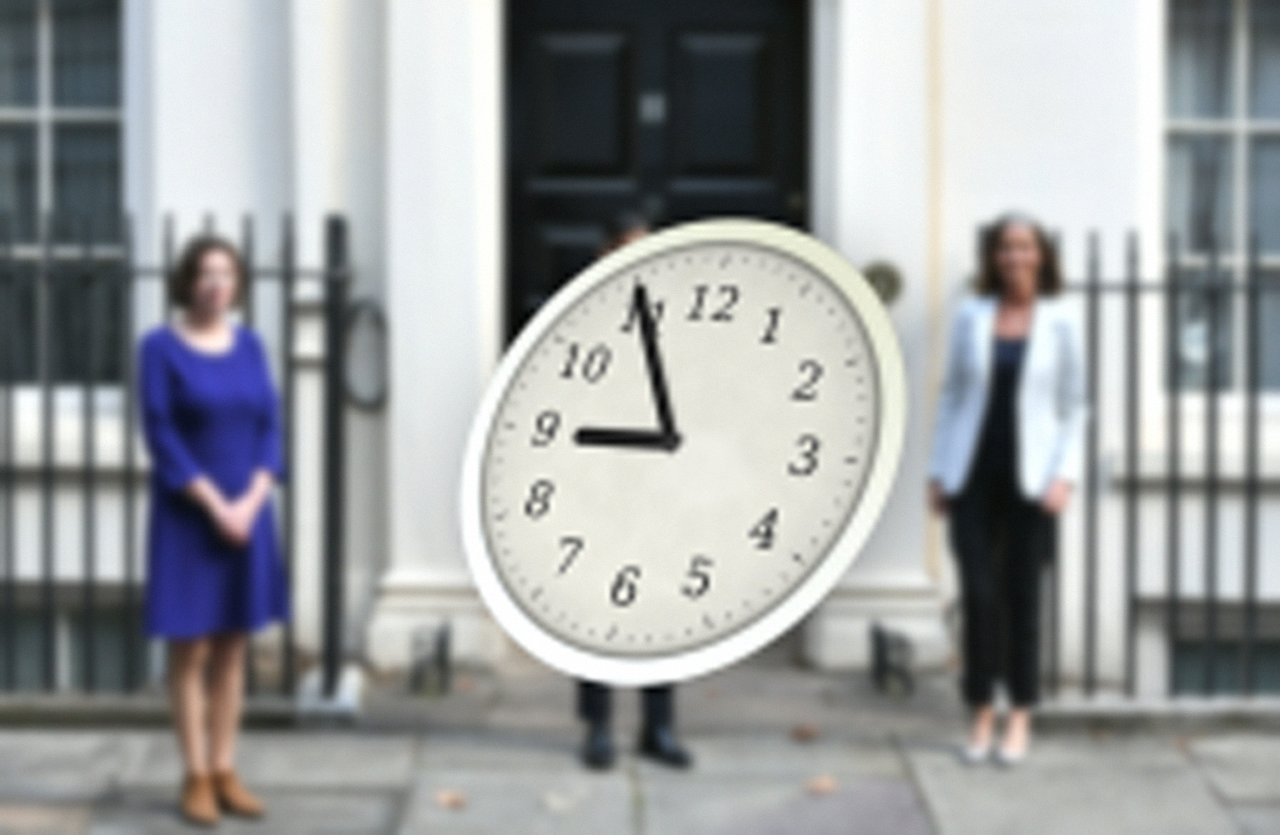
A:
8.55
